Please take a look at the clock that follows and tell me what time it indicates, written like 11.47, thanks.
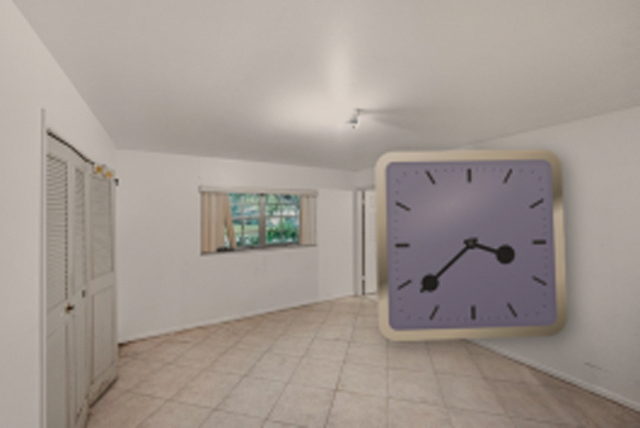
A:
3.38
